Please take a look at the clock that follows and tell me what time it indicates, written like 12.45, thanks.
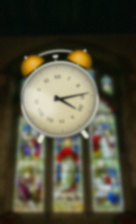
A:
4.14
